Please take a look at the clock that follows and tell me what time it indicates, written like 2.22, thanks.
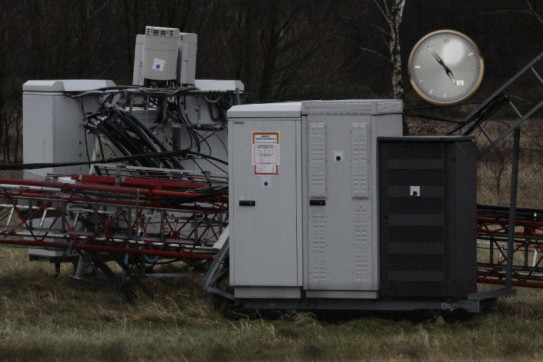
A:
4.53
